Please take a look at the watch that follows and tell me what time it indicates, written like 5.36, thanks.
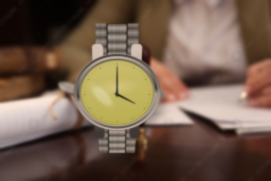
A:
4.00
